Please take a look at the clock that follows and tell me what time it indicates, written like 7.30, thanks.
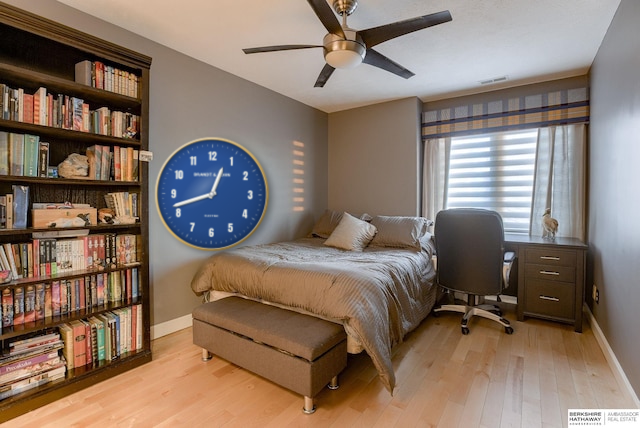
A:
12.42
